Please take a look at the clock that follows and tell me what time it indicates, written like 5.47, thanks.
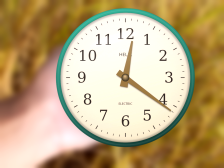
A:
12.21
